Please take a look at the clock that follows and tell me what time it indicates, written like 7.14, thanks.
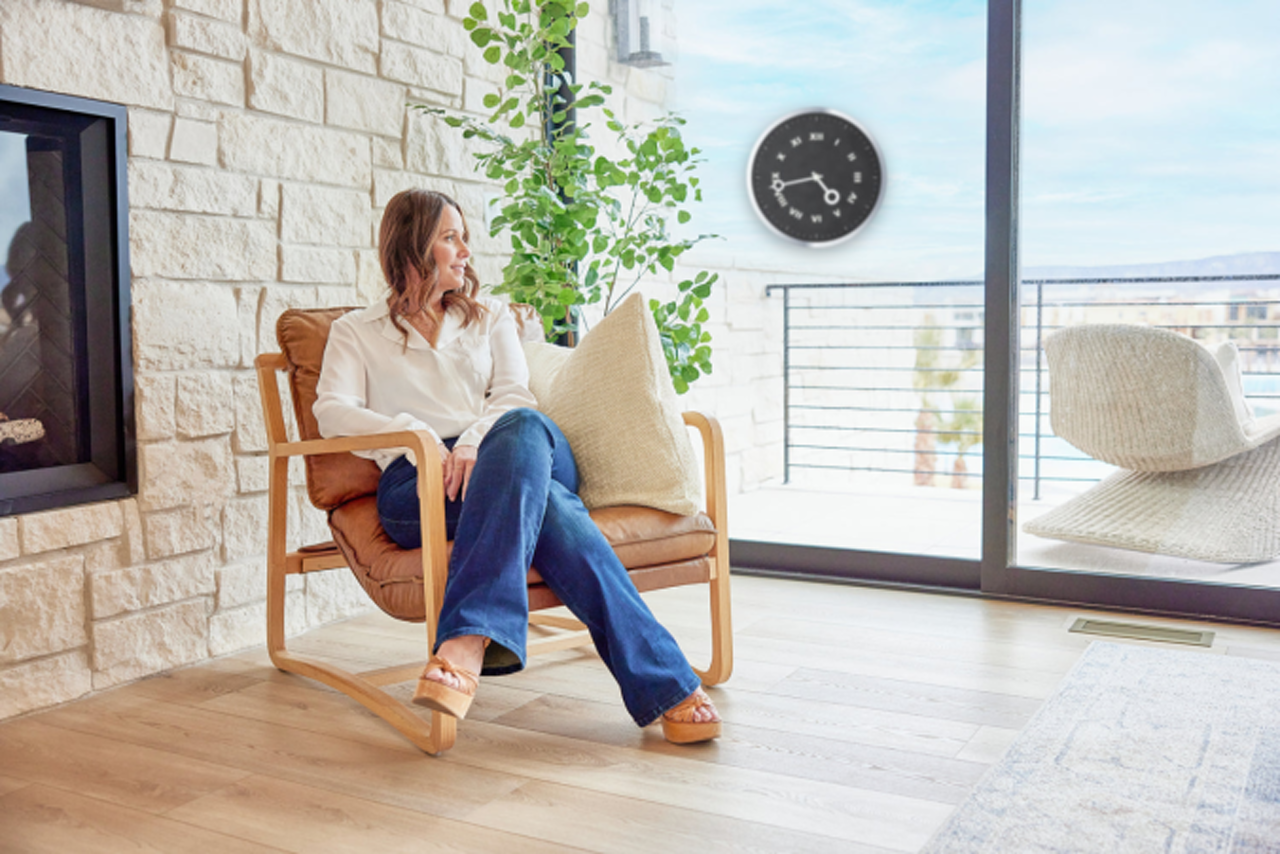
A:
4.43
